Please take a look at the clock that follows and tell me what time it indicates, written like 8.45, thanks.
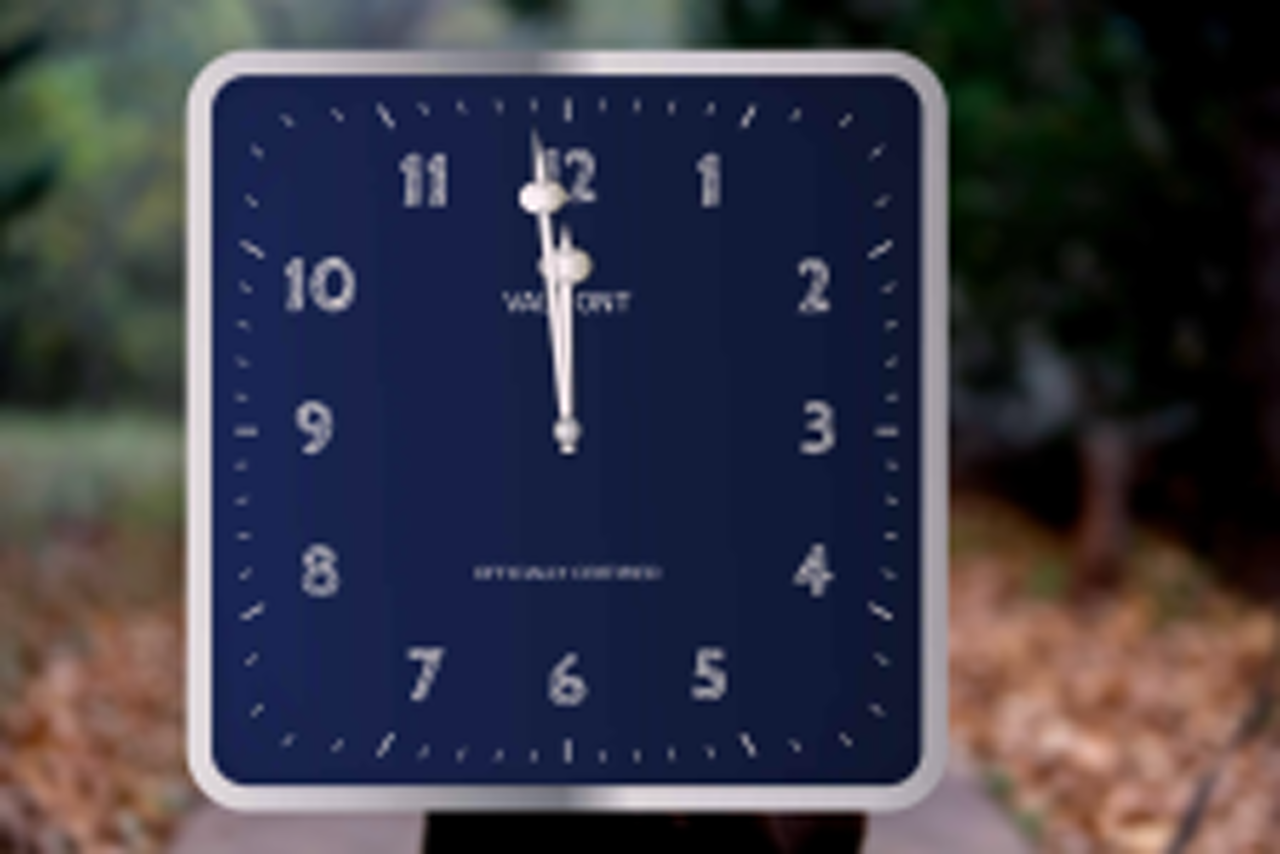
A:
11.59
